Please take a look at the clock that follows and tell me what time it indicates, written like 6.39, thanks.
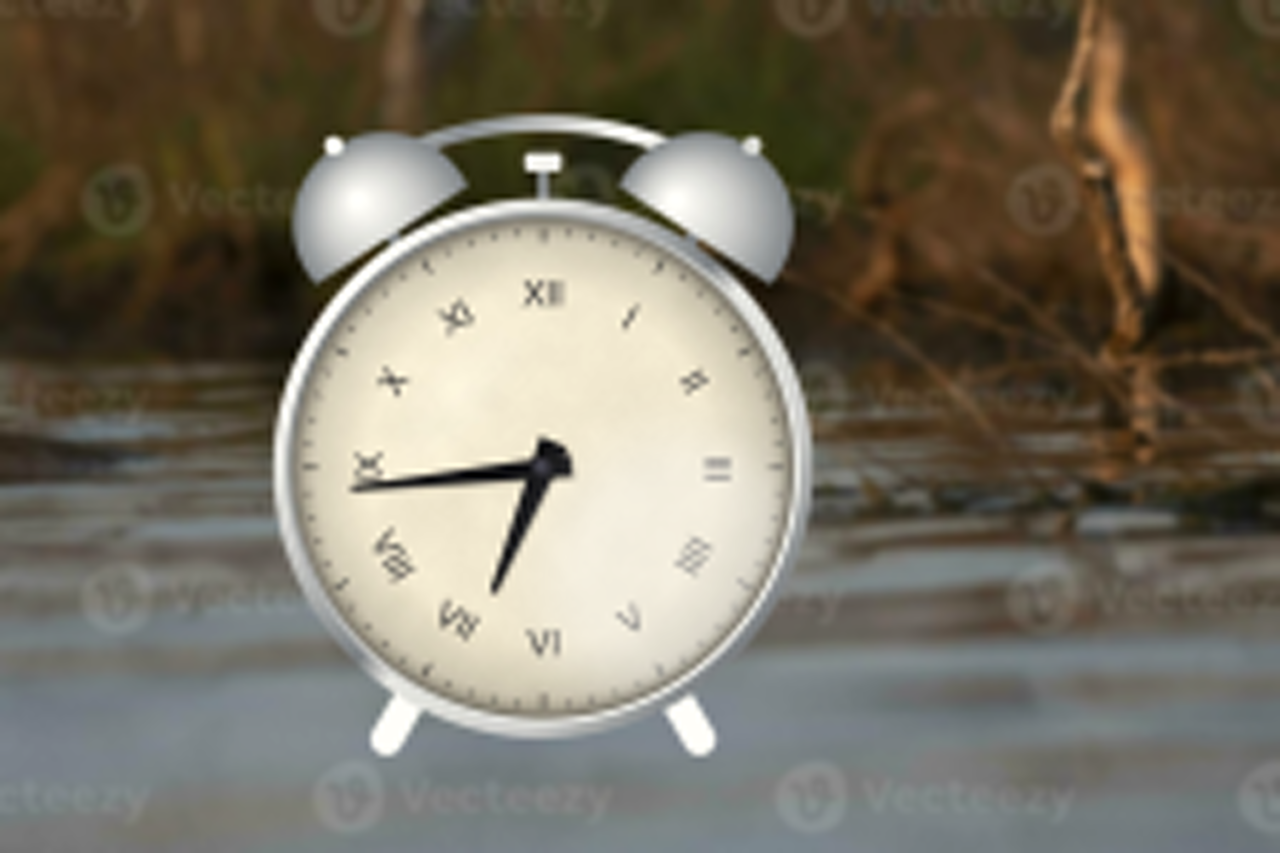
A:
6.44
